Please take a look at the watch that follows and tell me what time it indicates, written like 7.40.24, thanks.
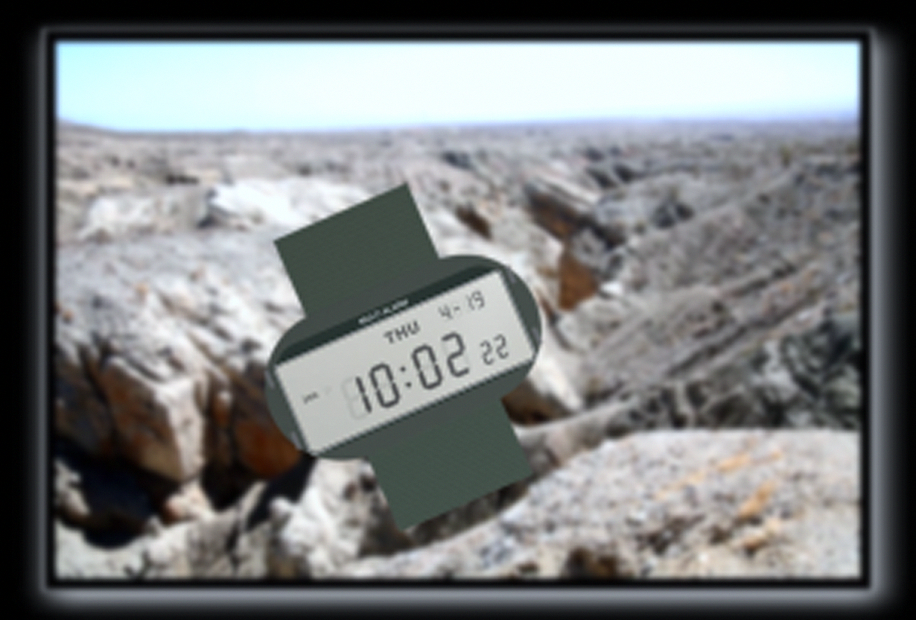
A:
10.02.22
